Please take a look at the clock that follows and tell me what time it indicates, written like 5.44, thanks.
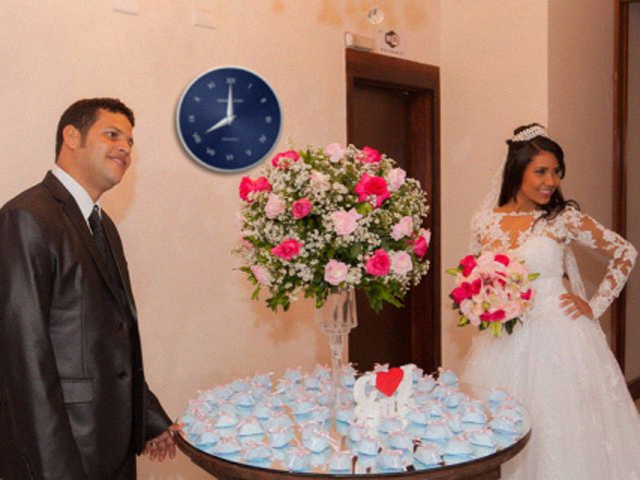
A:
8.00
